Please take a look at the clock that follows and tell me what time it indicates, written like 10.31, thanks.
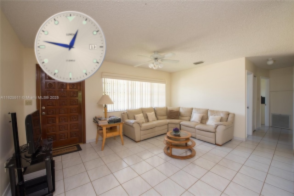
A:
12.47
